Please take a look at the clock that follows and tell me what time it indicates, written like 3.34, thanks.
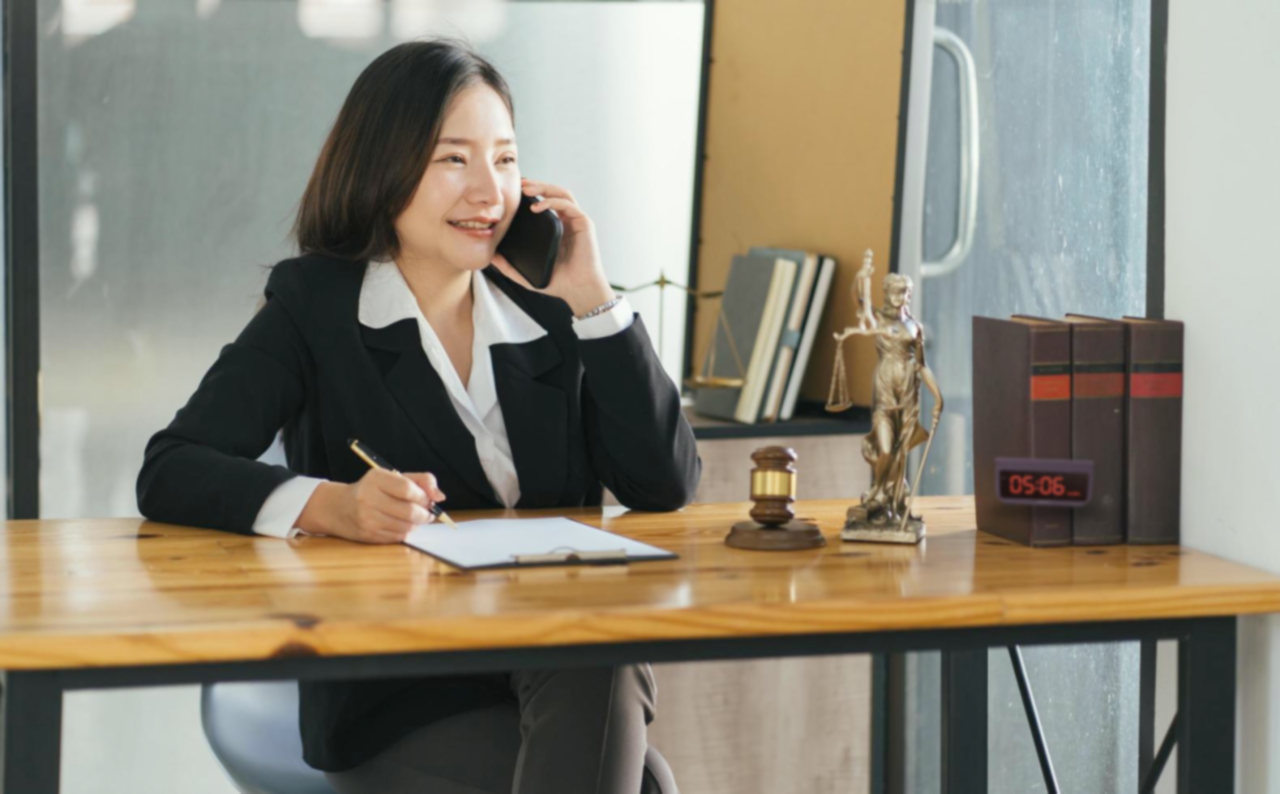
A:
5.06
